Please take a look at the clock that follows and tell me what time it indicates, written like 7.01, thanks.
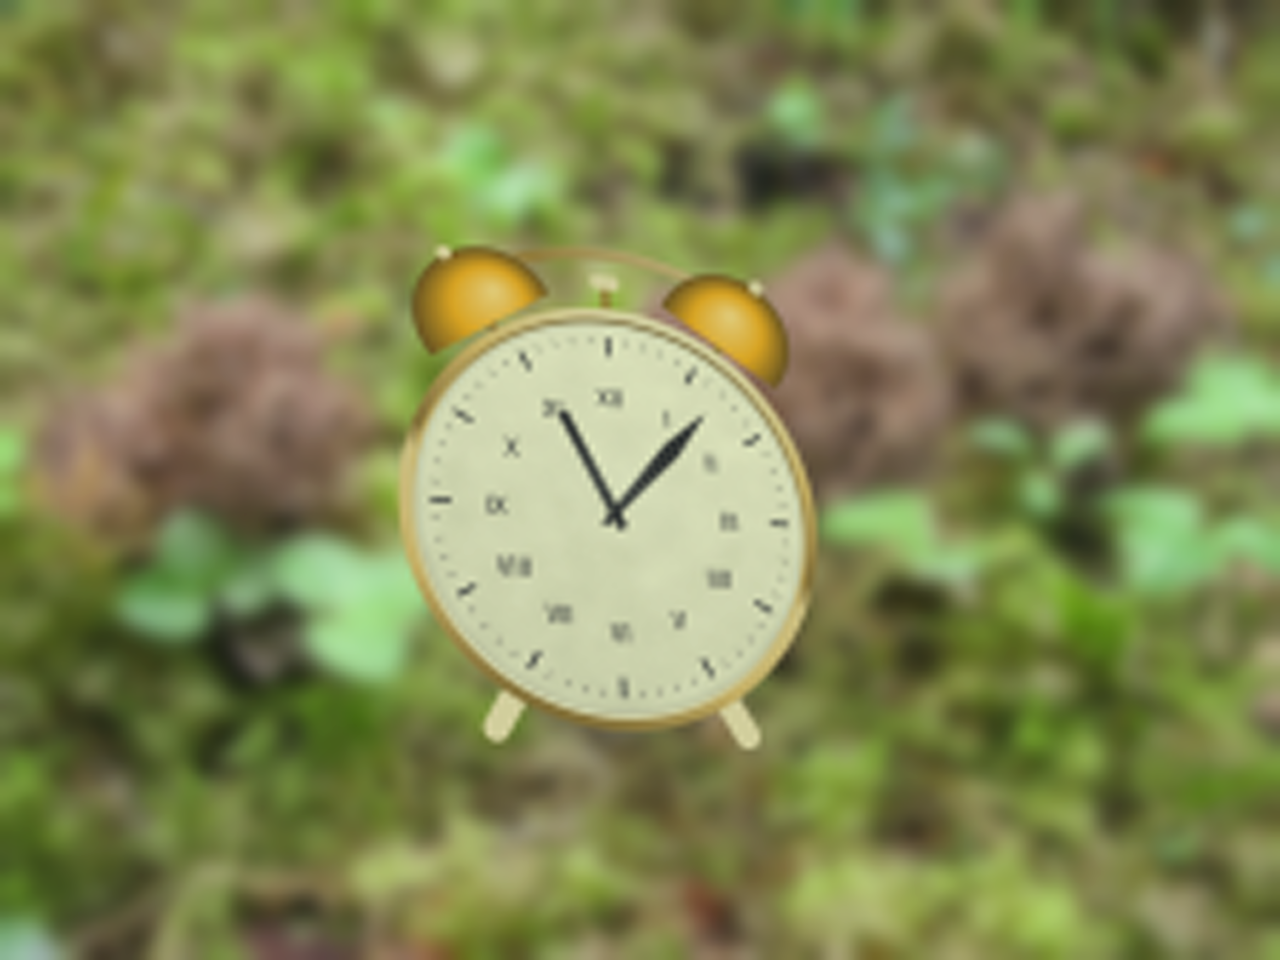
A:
11.07
